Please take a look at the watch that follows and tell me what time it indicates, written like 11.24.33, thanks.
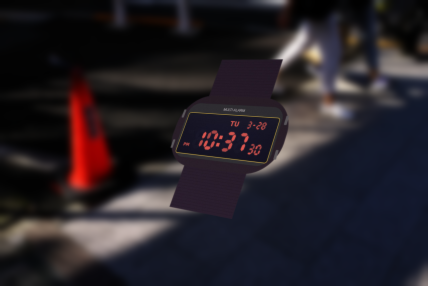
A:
10.37.30
